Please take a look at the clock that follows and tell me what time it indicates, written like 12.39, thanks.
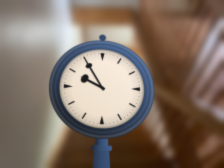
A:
9.55
